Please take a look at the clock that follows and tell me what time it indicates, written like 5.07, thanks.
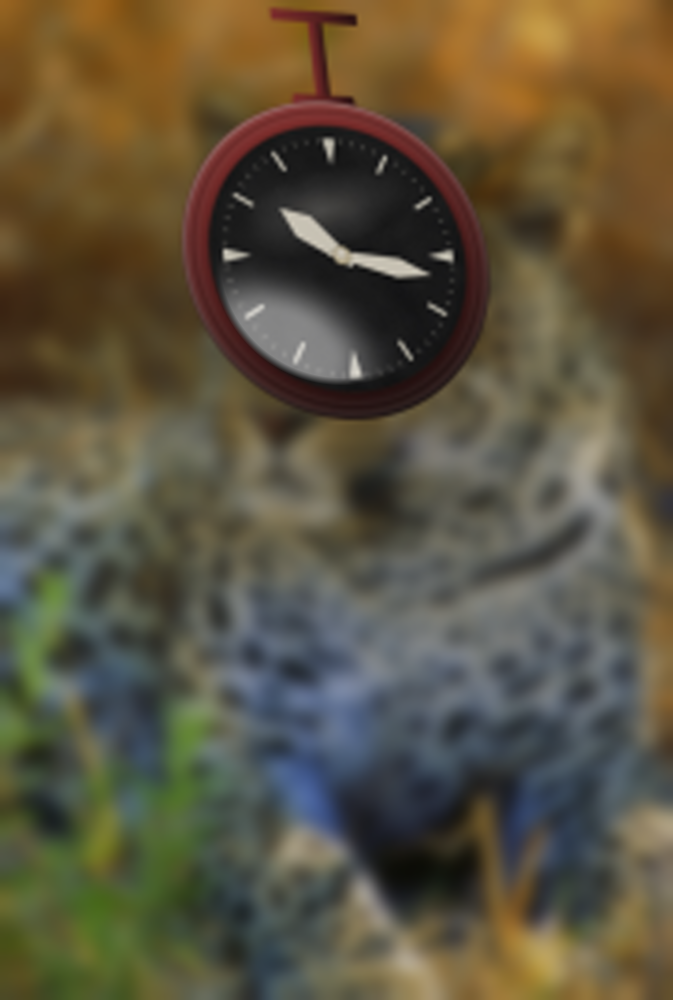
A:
10.17
